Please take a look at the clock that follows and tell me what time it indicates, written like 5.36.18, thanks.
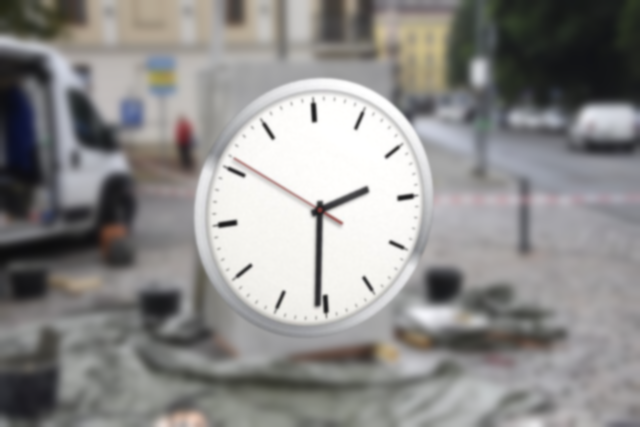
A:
2.30.51
